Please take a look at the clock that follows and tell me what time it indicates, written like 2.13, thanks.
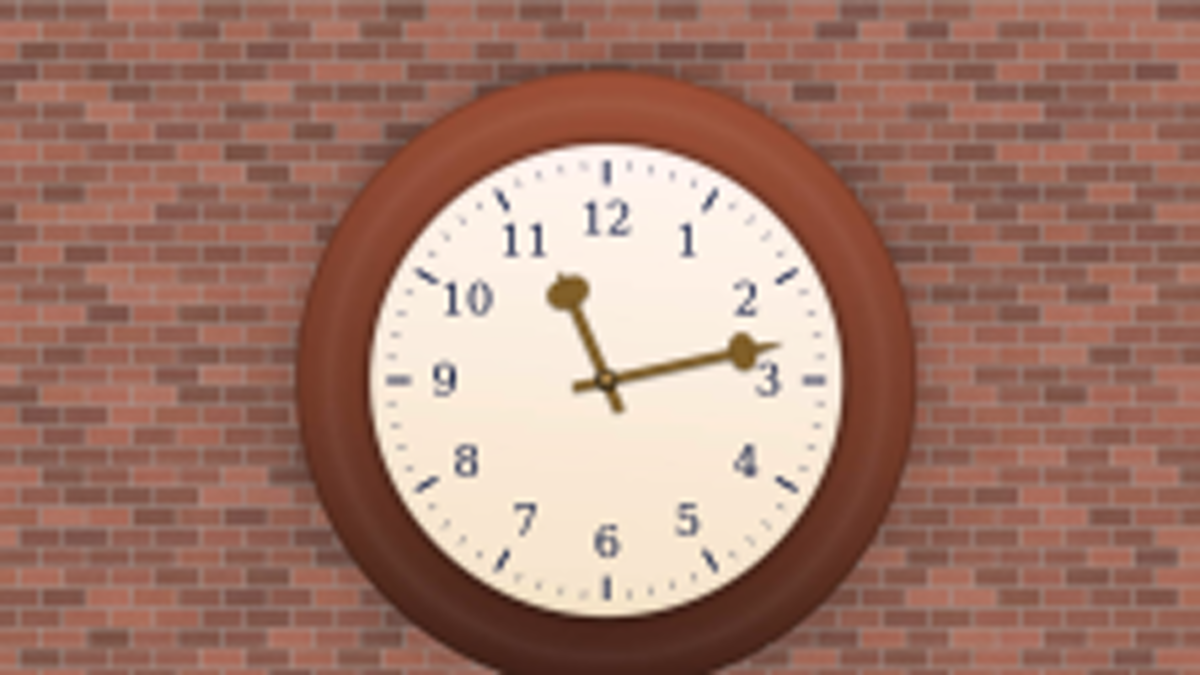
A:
11.13
